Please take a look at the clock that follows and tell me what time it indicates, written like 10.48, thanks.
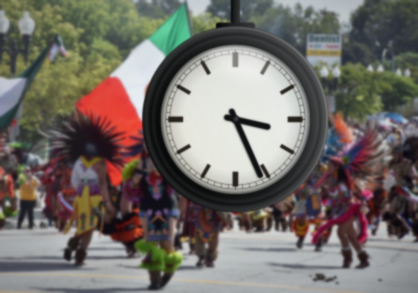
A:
3.26
